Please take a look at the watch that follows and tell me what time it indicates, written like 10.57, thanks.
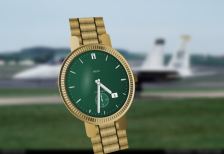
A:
4.32
